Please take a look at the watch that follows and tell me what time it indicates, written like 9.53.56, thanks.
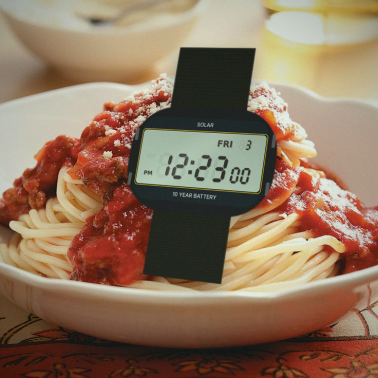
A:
12.23.00
